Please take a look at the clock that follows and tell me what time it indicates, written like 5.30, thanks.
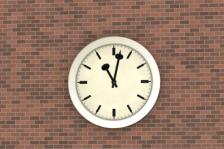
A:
11.02
